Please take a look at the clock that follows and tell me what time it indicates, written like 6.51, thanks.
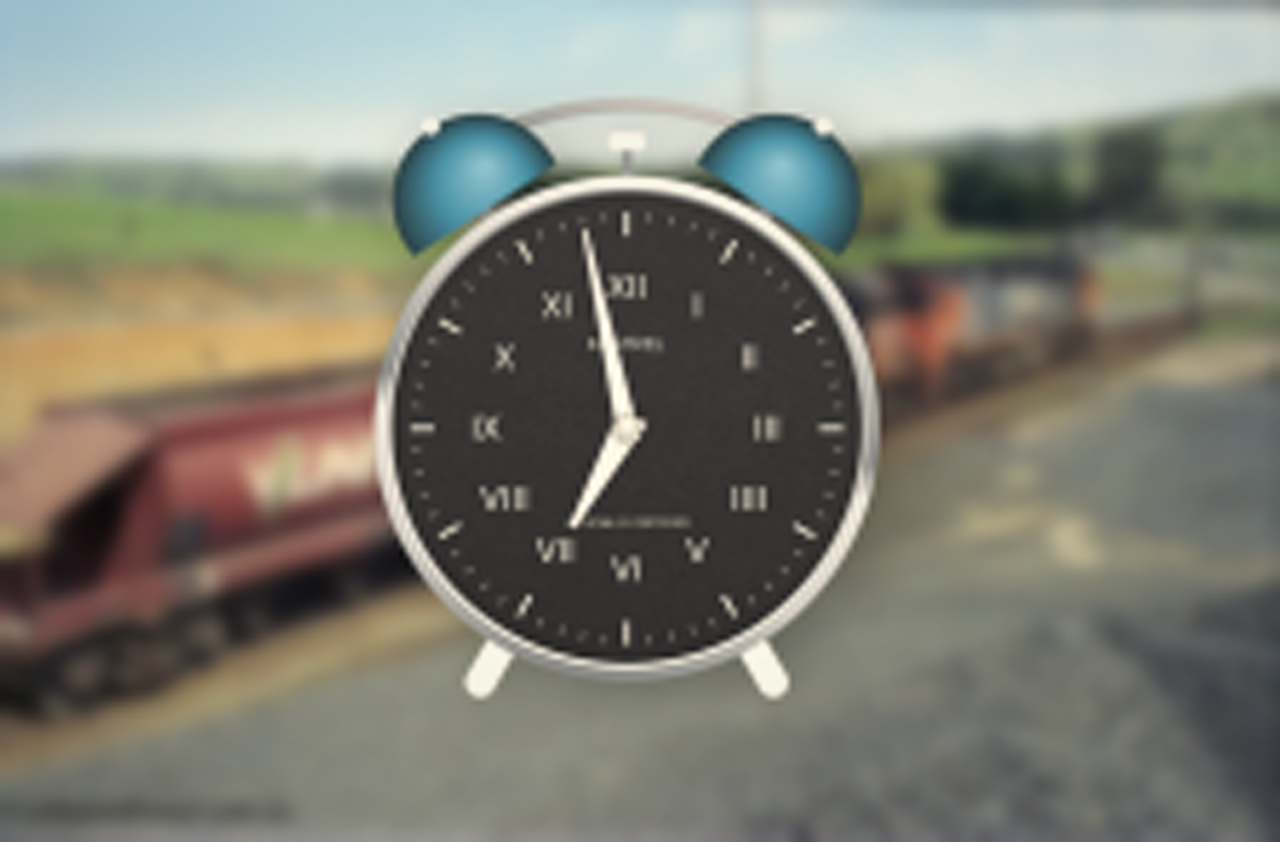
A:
6.58
